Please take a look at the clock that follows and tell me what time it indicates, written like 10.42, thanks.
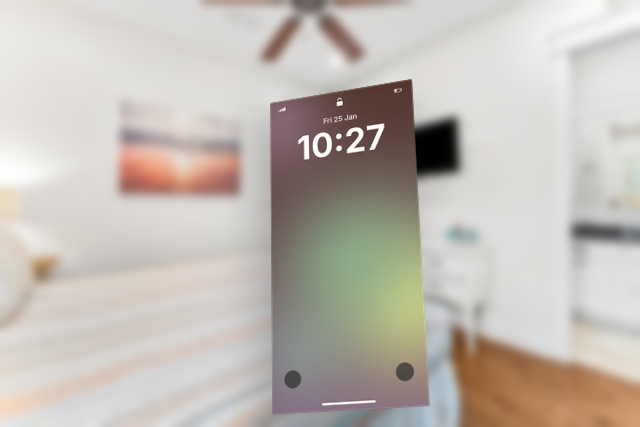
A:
10.27
